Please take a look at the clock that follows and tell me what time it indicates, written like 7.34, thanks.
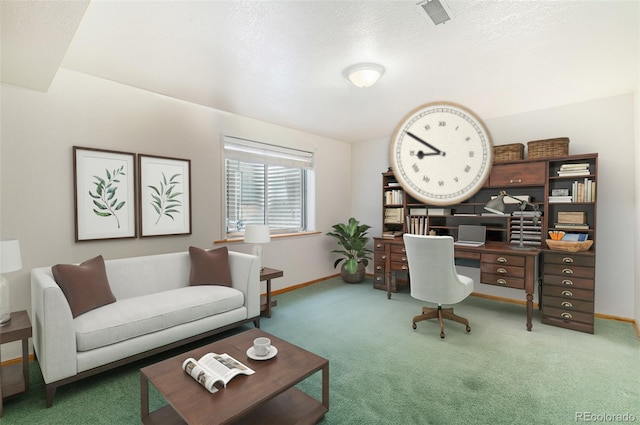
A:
8.50
